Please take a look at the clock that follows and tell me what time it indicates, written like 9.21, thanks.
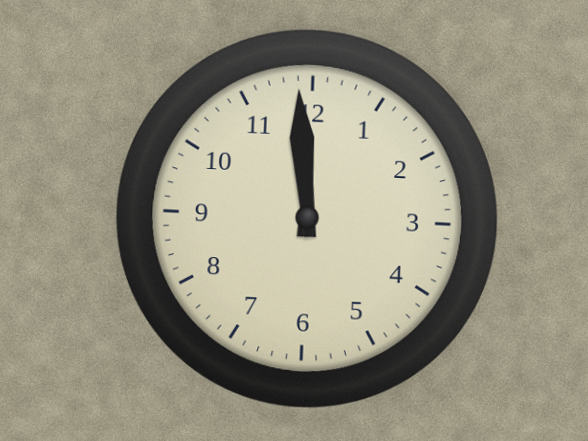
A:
11.59
